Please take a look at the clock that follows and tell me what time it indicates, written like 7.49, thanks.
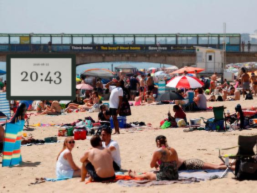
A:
20.43
